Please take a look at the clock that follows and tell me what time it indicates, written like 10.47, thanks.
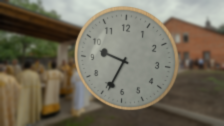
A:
9.34
